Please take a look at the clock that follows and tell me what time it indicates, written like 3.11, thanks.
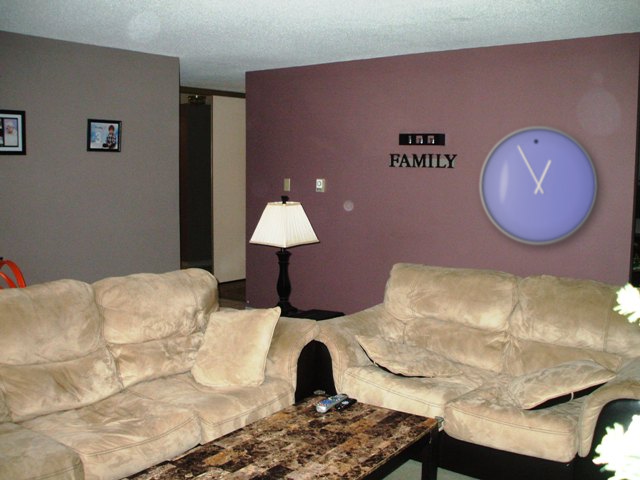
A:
12.56
